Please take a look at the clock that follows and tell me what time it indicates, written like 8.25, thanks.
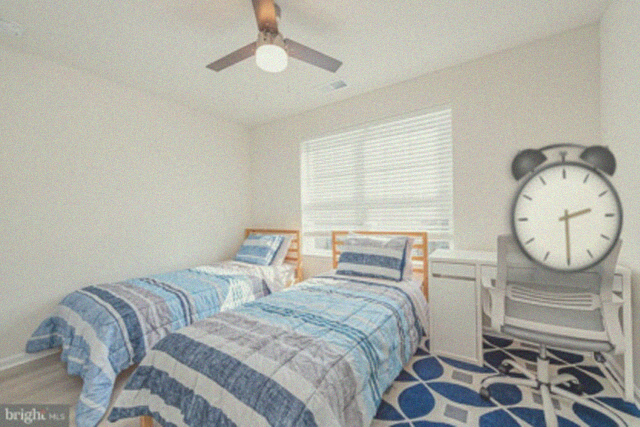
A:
2.30
